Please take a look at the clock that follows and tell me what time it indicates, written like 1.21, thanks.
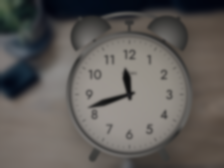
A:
11.42
